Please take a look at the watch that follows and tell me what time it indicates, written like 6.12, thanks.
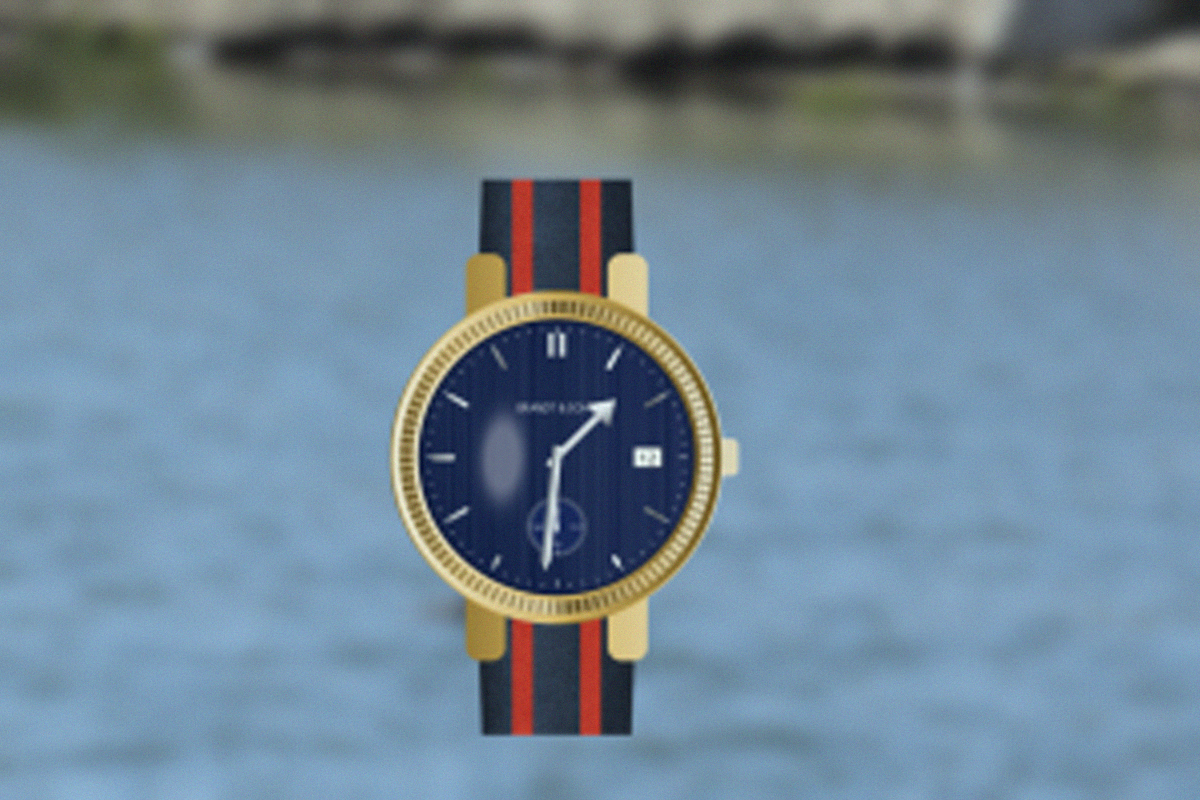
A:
1.31
